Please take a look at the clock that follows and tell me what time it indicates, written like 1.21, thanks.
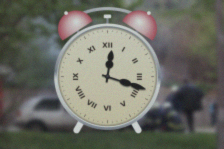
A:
12.18
